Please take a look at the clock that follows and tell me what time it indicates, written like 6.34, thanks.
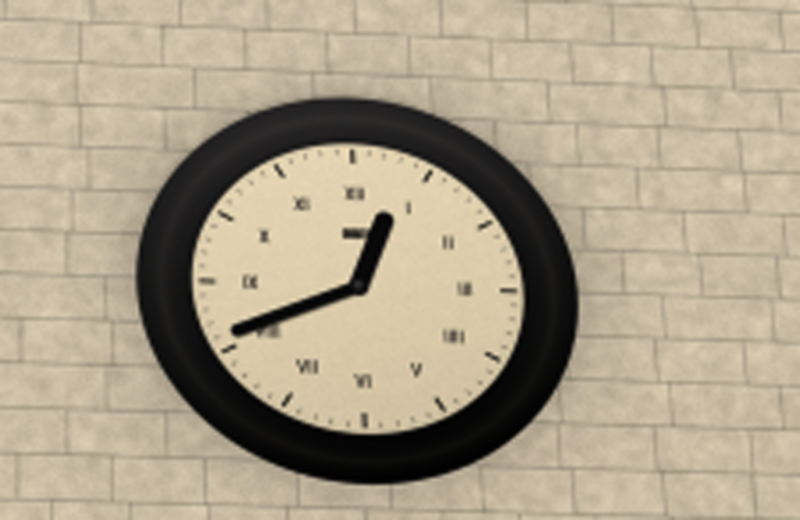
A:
12.41
